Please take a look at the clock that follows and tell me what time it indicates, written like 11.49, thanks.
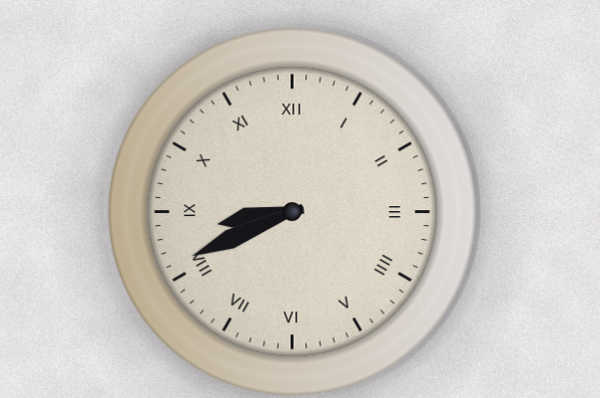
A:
8.41
